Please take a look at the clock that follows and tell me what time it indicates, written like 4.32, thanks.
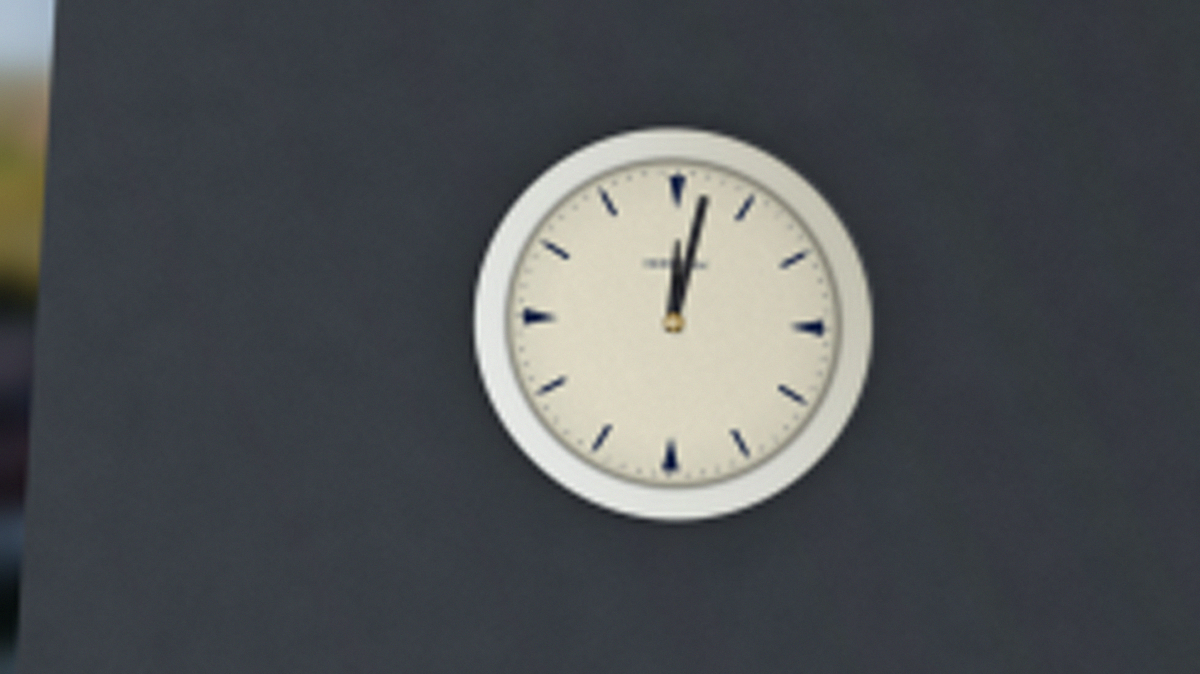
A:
12.02
